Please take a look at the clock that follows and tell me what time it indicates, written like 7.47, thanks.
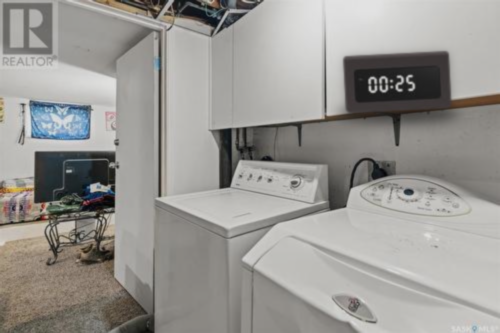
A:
0.25
